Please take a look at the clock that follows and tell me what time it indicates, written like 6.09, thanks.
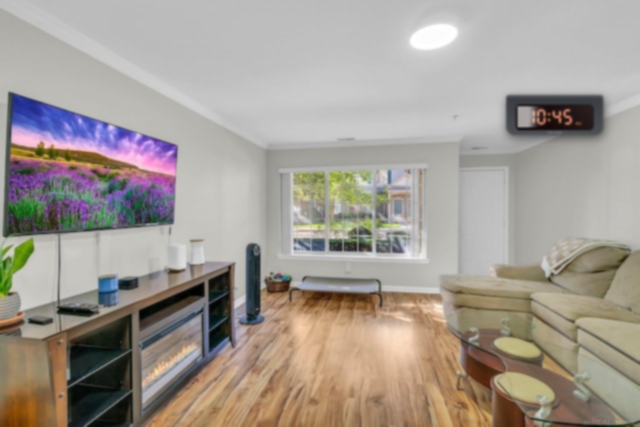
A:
10.45
